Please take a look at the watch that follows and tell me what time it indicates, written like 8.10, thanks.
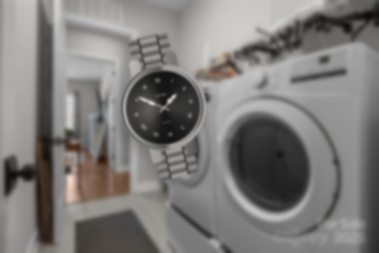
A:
1.51
